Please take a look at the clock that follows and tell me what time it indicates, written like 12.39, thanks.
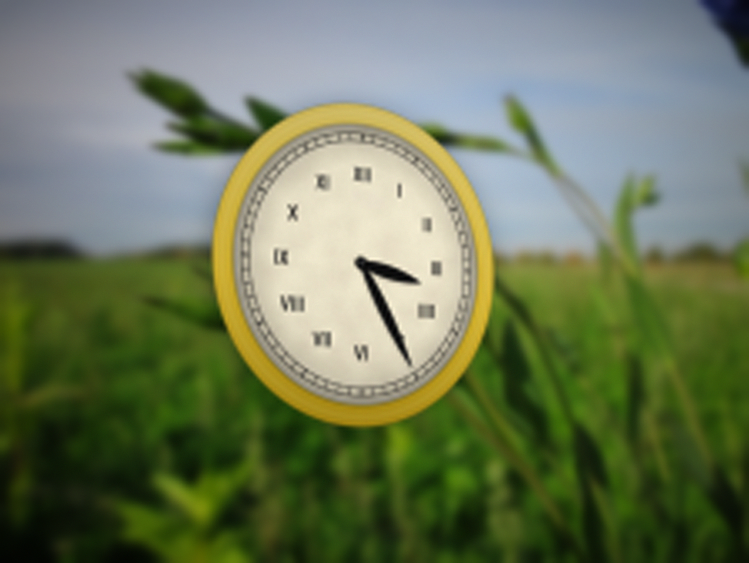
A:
3.25
